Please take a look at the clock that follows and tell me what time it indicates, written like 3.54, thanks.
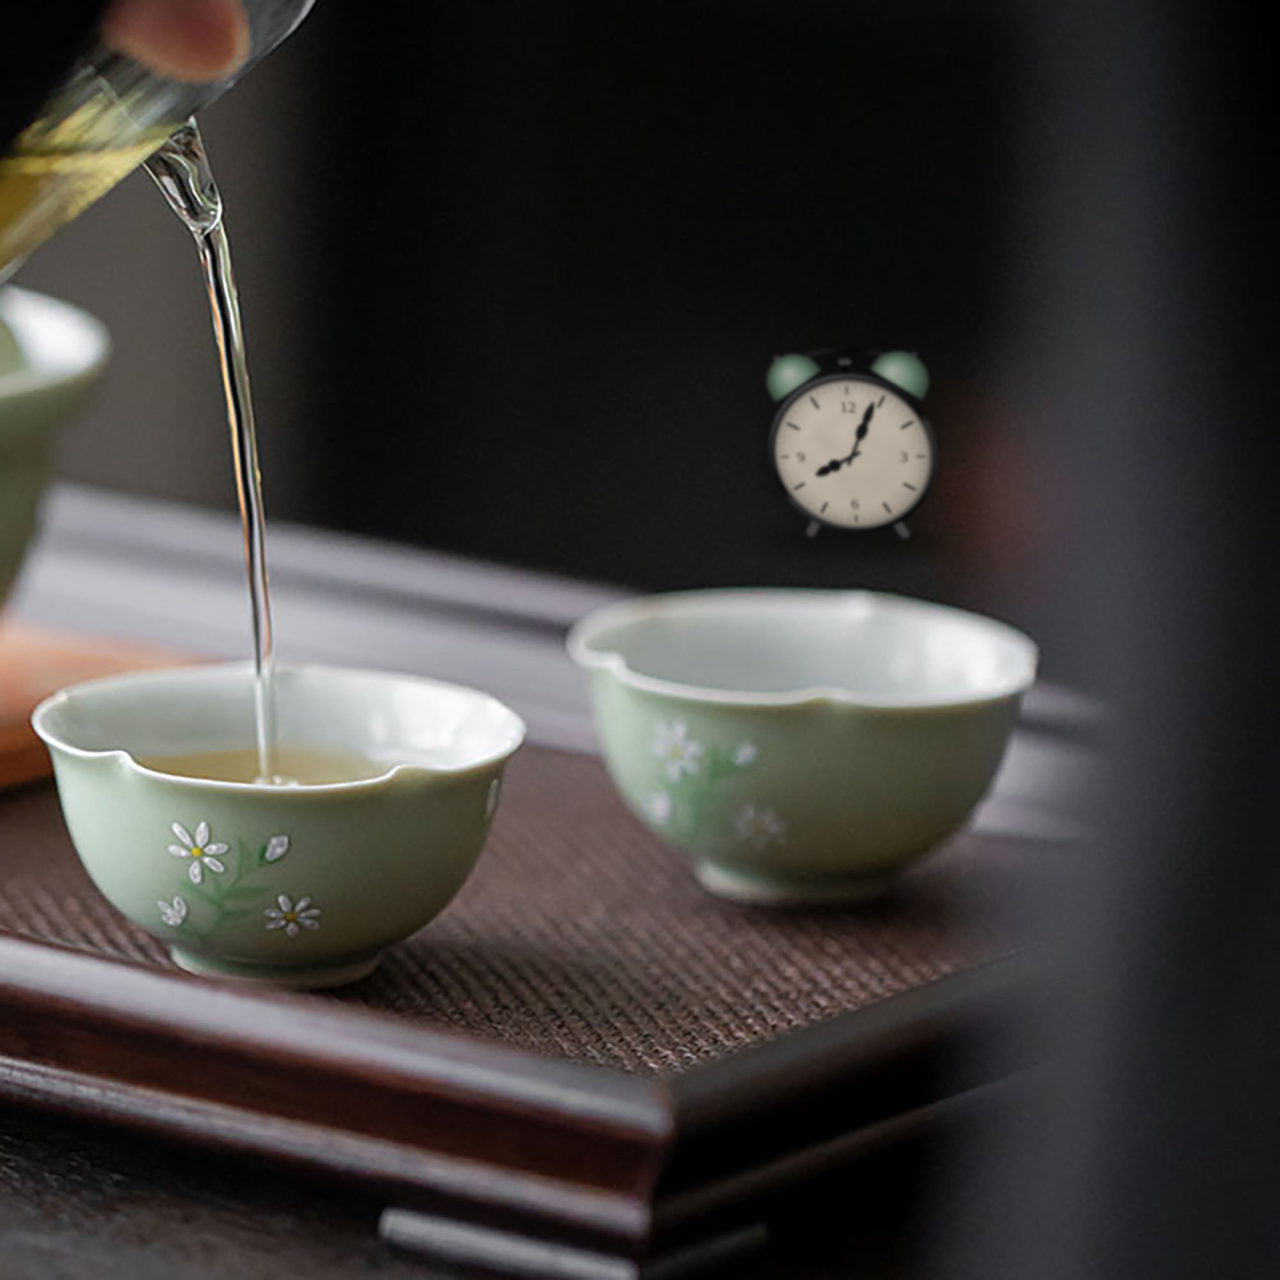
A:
8.04
